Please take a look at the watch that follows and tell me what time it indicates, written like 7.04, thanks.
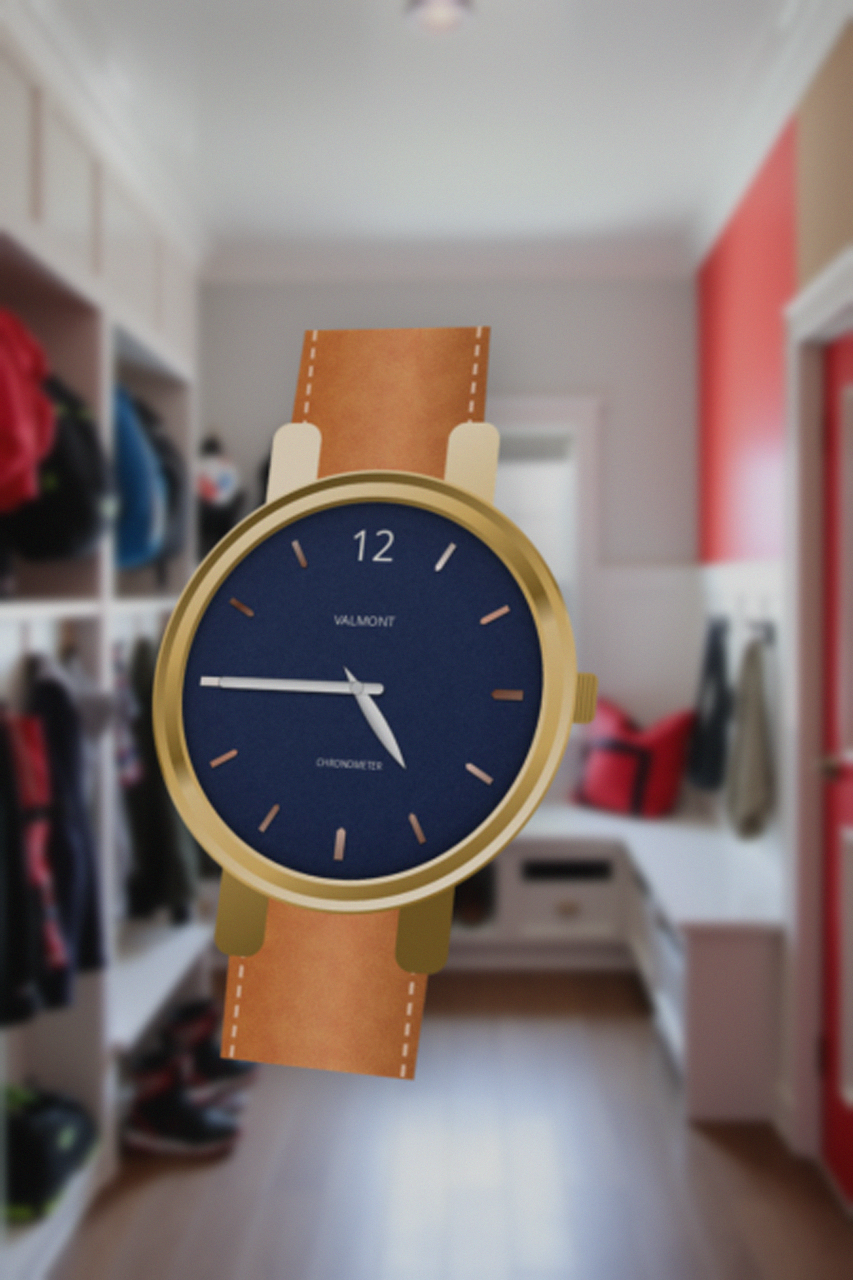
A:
4.45
